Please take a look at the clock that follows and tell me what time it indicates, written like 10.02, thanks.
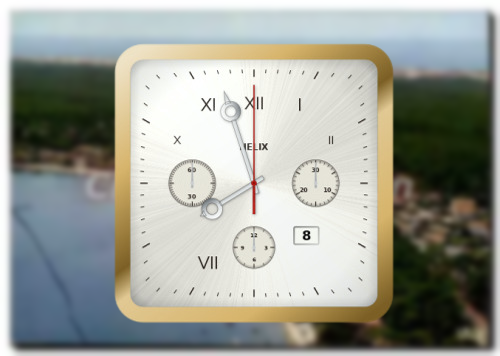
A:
7.57
